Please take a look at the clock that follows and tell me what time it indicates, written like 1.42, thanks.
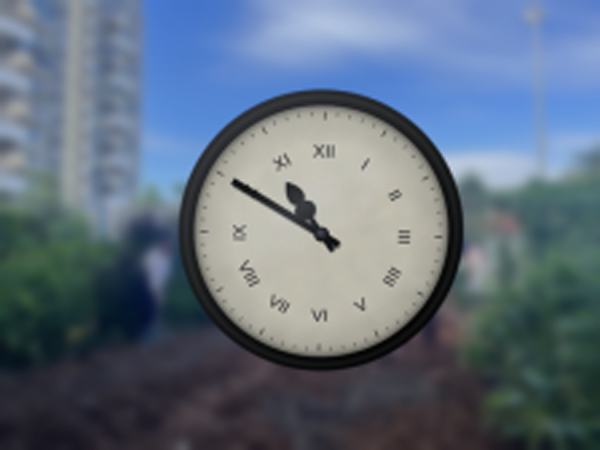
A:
10.50
